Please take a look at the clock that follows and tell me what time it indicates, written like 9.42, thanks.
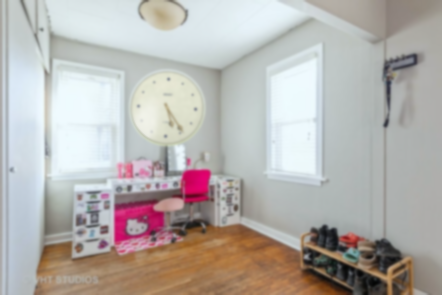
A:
5.24
